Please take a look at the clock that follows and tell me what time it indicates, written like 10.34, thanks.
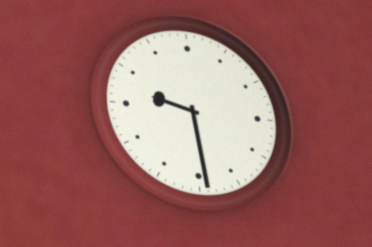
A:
9.29
